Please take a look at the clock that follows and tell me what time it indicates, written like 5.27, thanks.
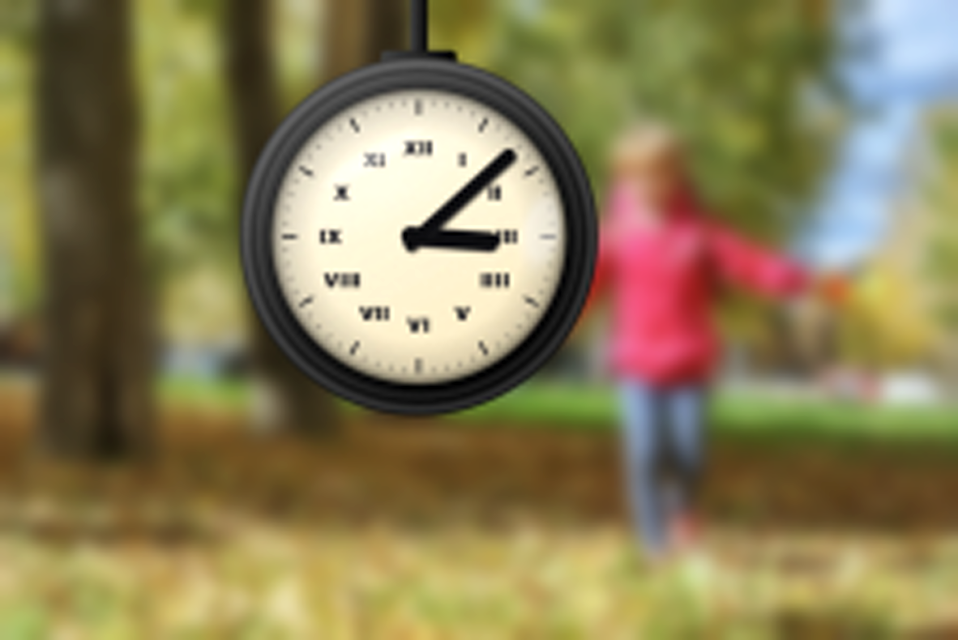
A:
3.08
